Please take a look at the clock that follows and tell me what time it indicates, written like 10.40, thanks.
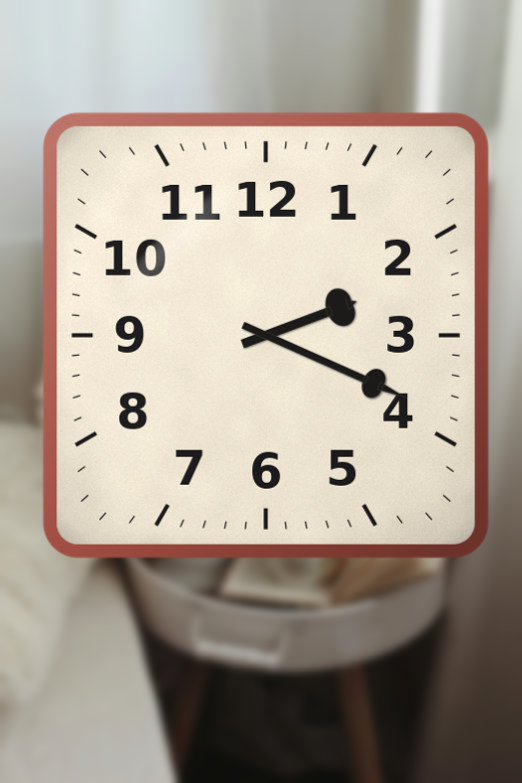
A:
2.19
